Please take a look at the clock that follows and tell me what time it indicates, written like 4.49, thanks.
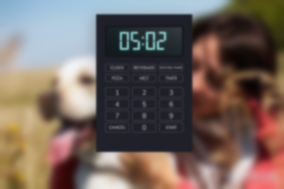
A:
5.02
